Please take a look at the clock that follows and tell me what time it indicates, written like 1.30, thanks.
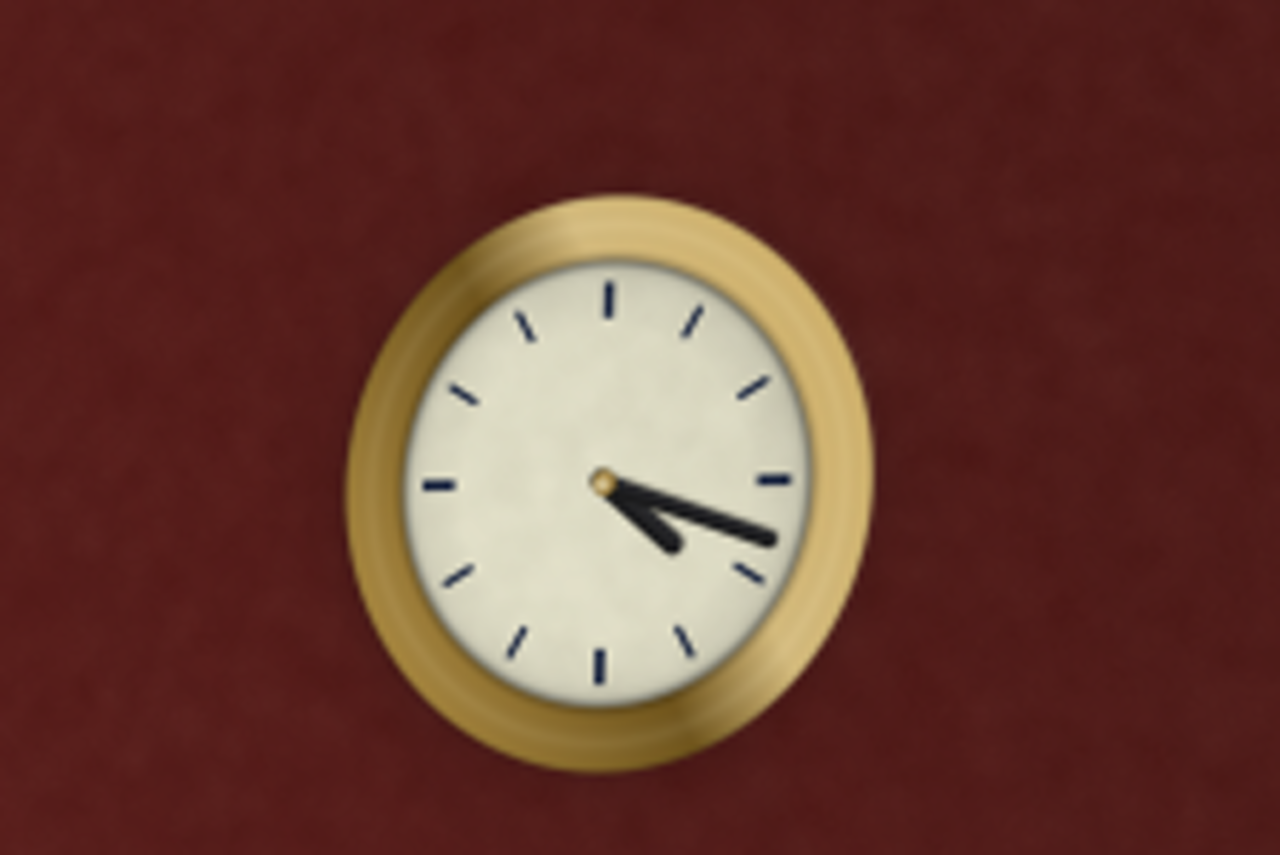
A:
4.18
